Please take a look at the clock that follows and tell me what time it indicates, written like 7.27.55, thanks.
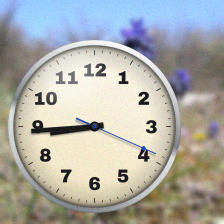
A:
8.44.19
